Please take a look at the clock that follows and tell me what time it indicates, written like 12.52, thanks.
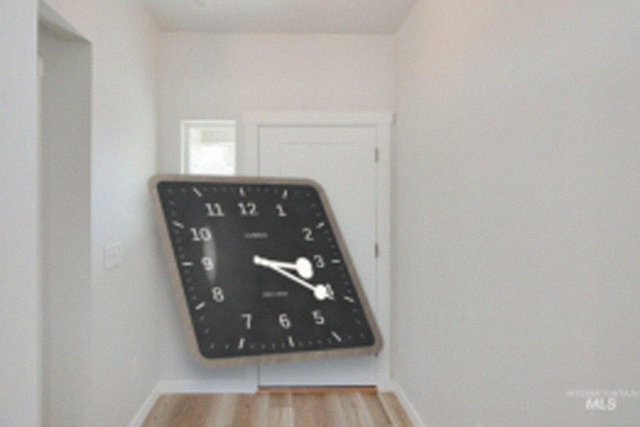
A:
3.21
